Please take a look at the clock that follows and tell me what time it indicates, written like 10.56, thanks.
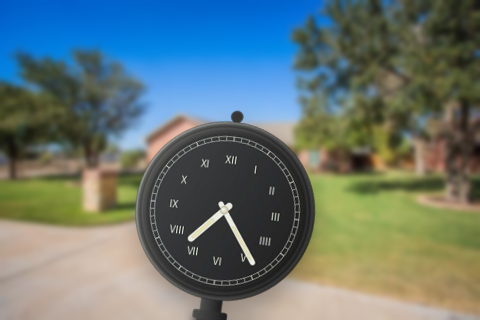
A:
7.24
